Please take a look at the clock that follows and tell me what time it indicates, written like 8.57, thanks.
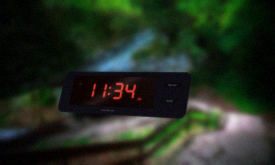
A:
11.34
